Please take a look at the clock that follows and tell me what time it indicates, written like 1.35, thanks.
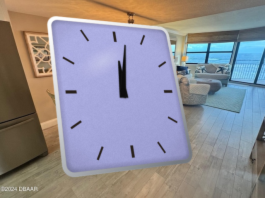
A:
12.02
